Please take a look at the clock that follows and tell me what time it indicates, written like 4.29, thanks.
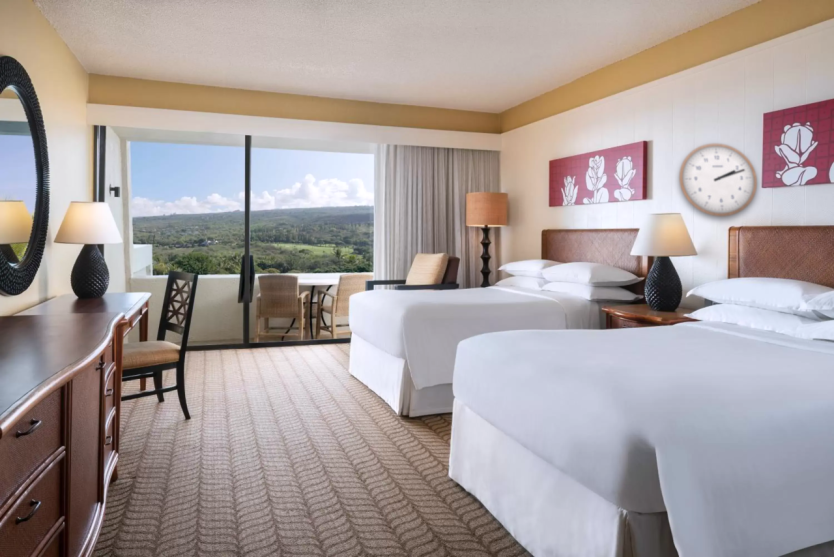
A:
2.12
